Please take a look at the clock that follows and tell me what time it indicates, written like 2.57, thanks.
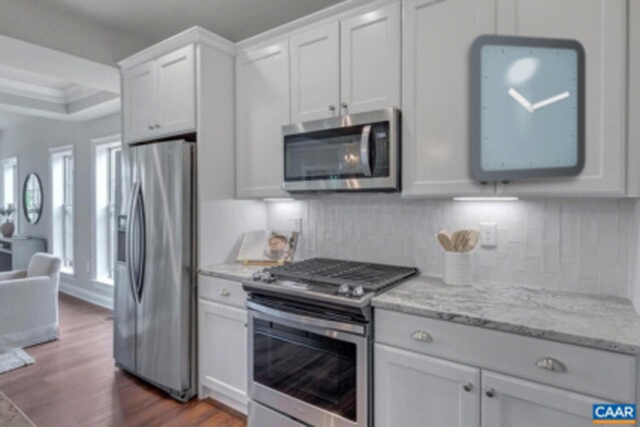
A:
10.12
